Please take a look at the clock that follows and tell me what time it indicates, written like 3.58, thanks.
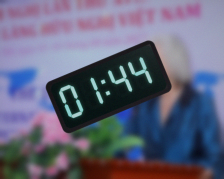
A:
1.44
